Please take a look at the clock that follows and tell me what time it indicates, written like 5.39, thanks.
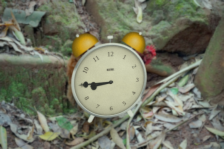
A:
8.45
